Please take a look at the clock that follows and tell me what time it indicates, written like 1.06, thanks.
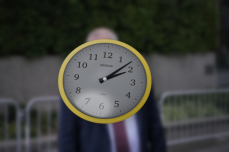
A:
2.08
